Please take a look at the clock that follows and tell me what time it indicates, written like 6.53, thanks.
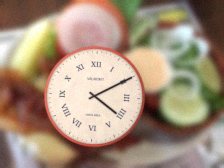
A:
4.10
